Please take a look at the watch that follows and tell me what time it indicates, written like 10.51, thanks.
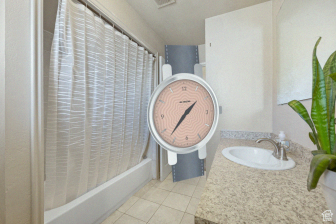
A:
1.37
